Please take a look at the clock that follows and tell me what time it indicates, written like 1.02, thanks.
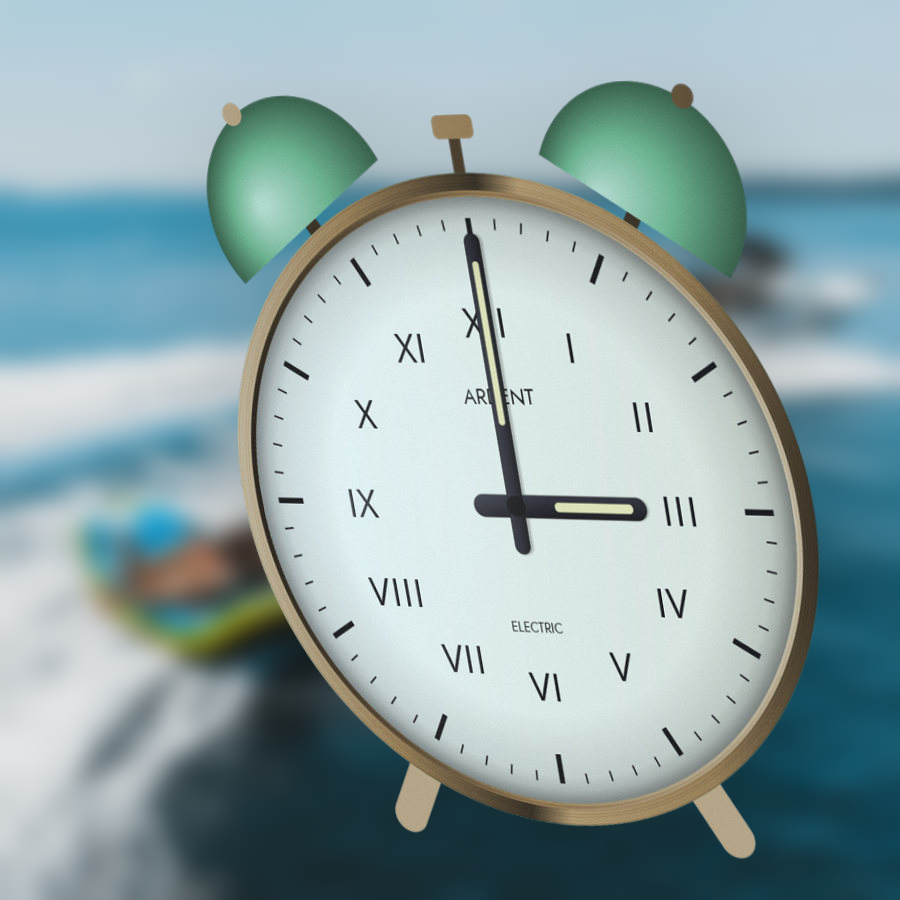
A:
3.00
